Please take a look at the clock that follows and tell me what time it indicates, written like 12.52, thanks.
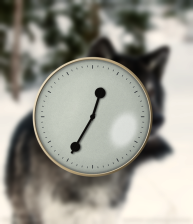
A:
12.35
